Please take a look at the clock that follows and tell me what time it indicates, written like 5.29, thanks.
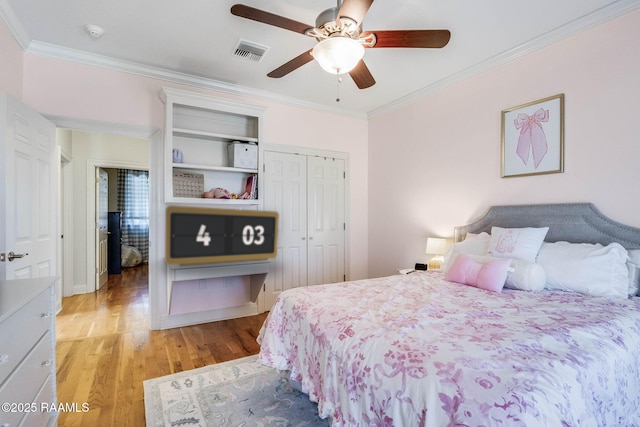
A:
4.03
